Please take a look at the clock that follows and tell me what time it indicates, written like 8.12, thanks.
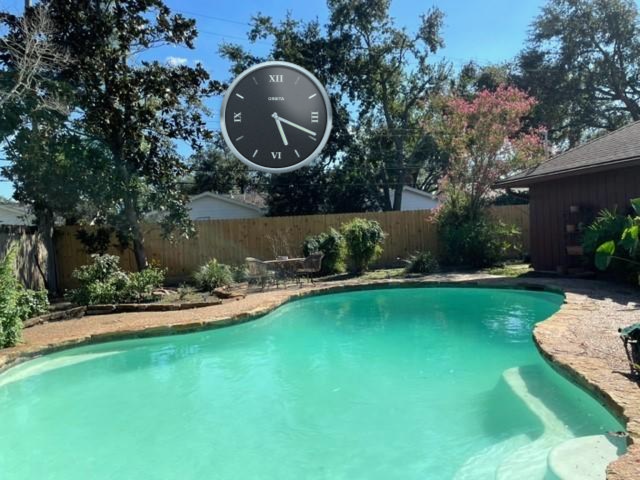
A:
5.19
